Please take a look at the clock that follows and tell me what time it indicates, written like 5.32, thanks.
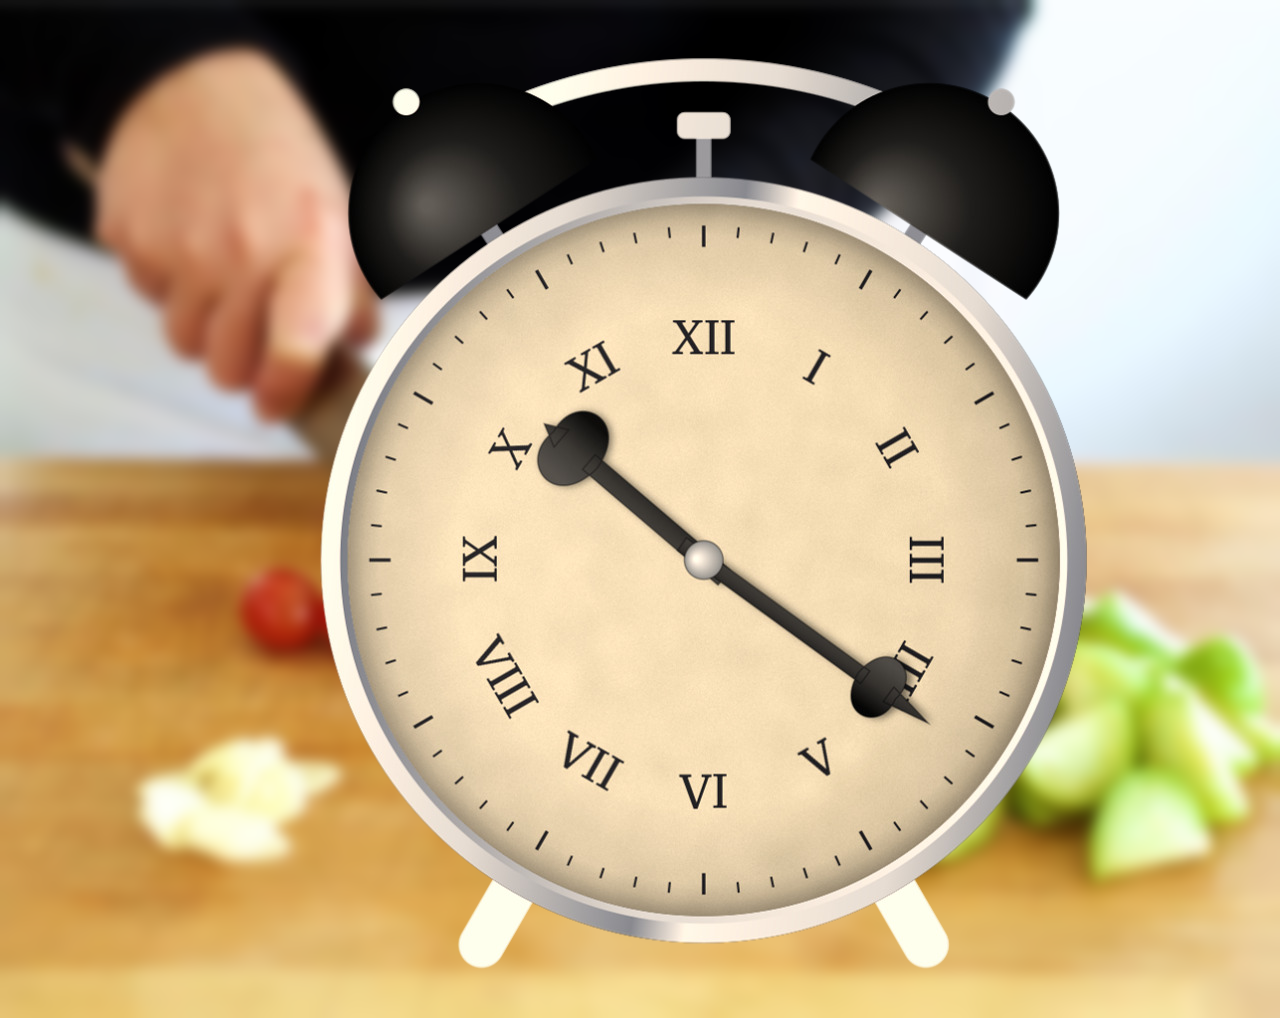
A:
10.21
